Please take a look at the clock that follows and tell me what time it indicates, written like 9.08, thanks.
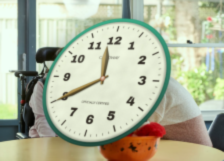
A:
11.40
